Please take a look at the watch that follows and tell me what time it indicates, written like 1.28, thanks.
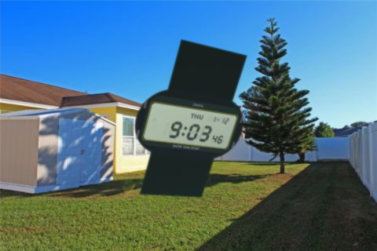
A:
9.03
